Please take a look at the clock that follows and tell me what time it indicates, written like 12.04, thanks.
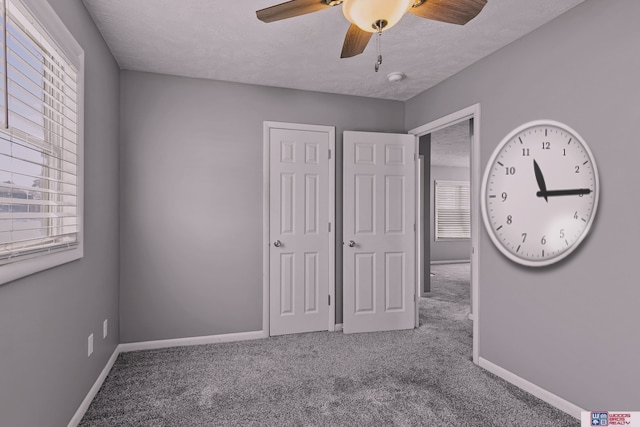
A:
11.15
